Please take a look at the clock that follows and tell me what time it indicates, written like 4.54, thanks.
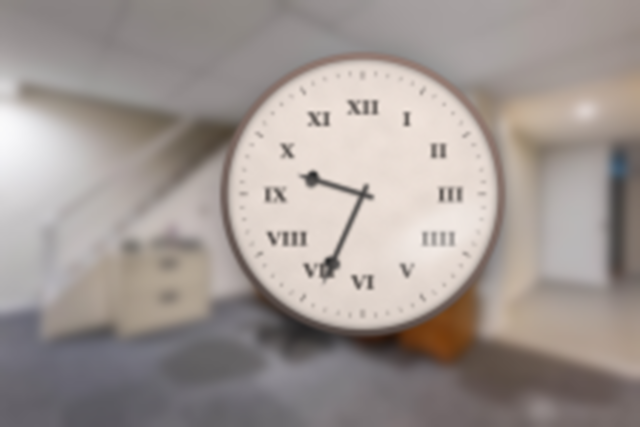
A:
9.34
